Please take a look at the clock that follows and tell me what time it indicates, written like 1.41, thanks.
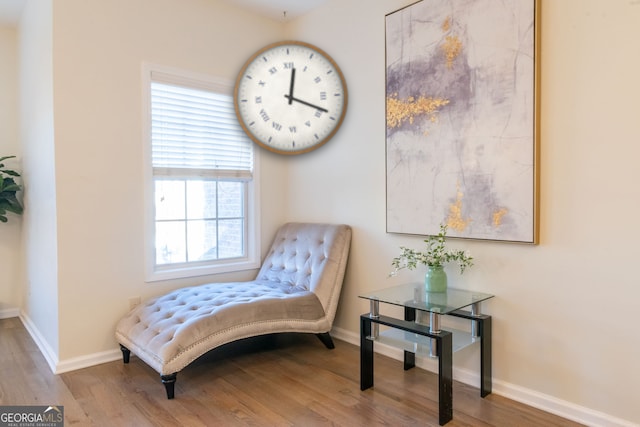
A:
12.19
